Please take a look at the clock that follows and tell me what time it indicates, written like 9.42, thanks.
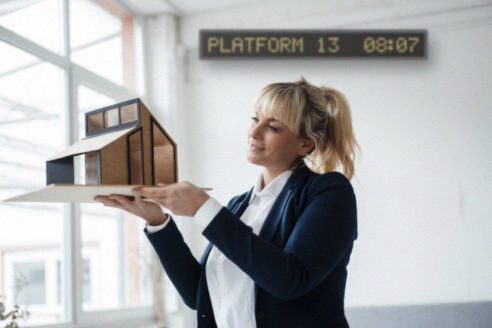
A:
8.07
